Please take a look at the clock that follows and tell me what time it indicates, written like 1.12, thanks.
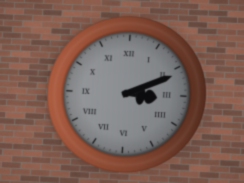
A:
3.11
